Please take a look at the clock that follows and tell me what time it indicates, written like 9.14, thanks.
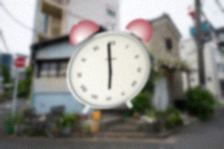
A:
5.59
